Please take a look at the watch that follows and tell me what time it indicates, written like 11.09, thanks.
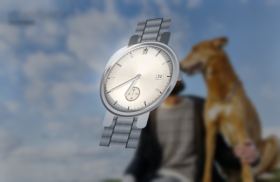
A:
6.40
